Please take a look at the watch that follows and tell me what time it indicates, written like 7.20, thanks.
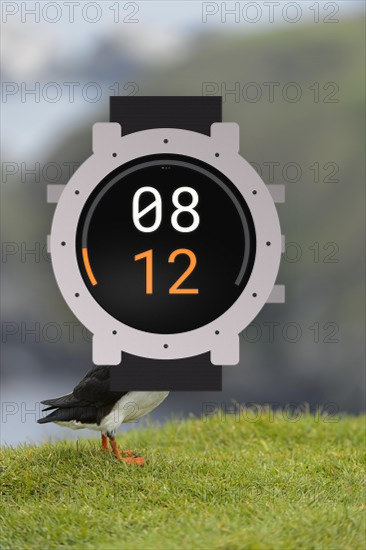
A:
8.12
